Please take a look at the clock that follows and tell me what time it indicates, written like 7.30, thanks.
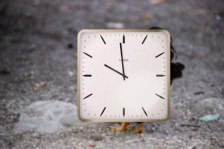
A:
9.59
